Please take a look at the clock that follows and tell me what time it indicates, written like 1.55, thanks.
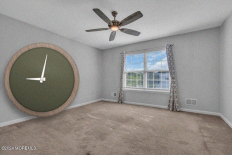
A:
9.02
